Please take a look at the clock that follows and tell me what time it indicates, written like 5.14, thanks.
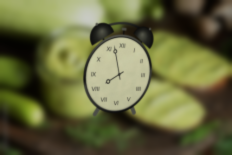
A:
7.57
